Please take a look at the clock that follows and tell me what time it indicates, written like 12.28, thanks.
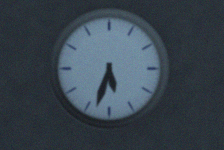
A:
5.33
